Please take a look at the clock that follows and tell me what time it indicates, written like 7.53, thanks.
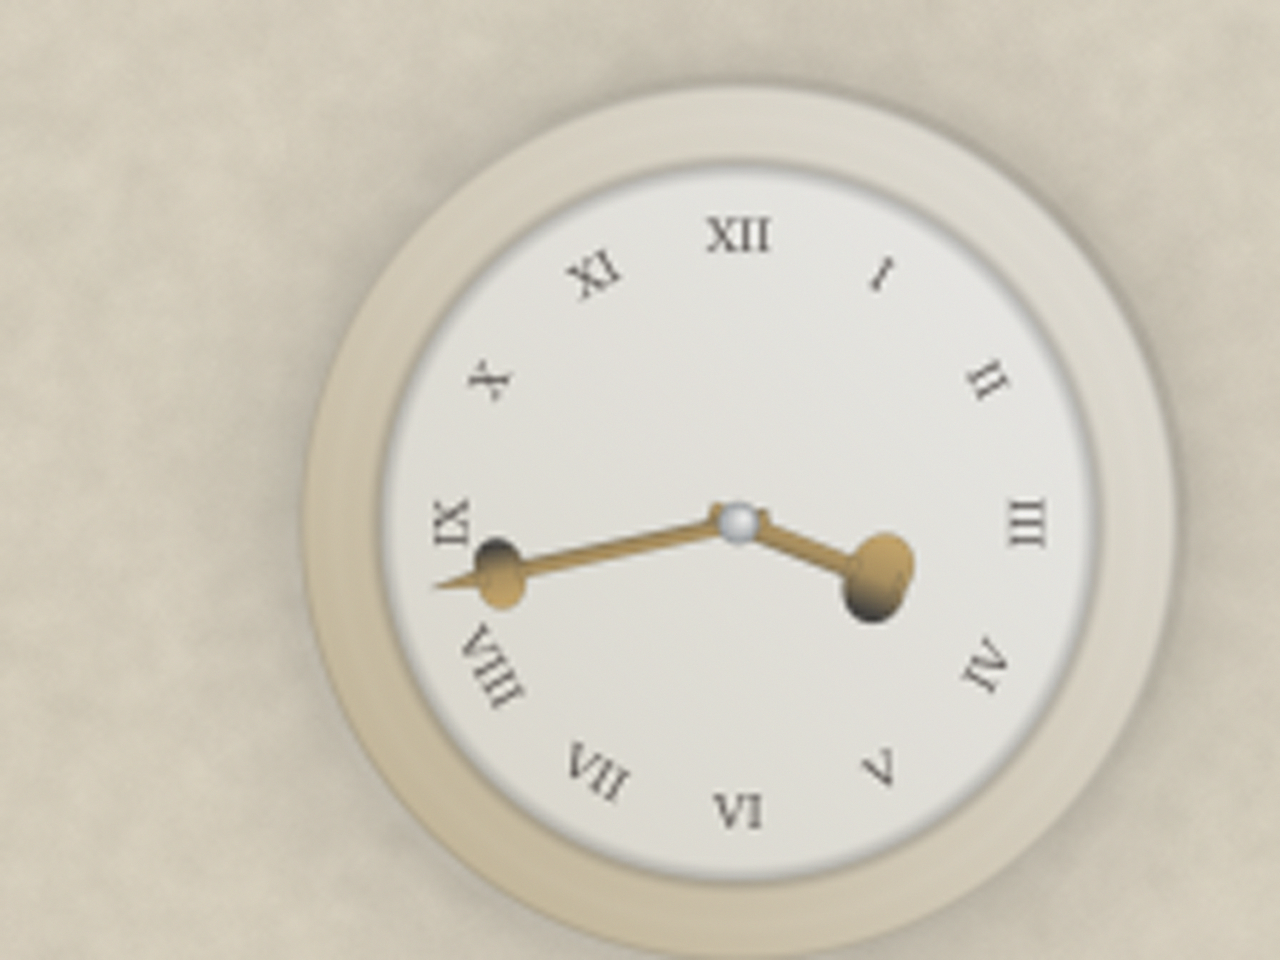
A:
3.43
